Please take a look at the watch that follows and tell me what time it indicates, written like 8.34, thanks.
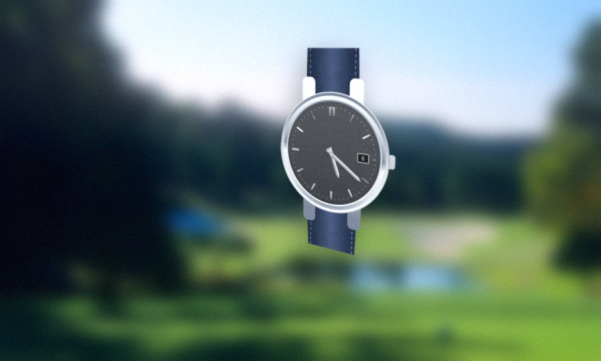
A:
5.21
